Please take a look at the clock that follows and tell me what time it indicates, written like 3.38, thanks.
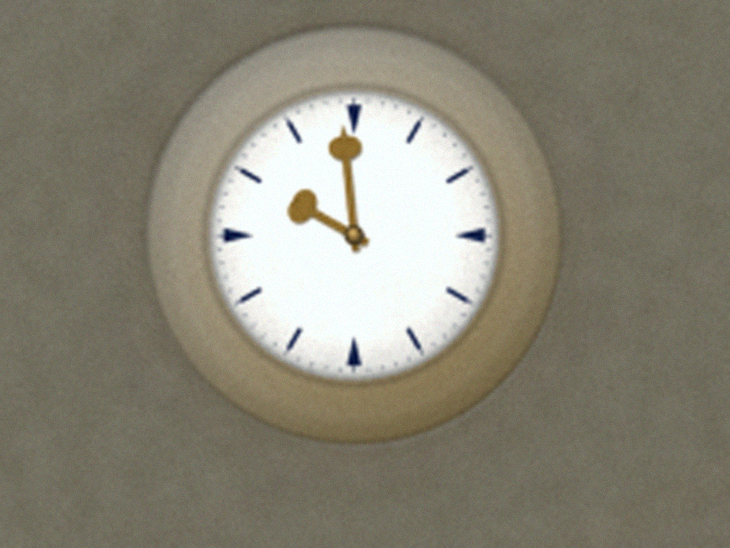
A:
9.59
